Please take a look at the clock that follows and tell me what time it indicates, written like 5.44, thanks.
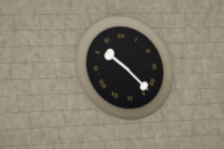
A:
10.23
